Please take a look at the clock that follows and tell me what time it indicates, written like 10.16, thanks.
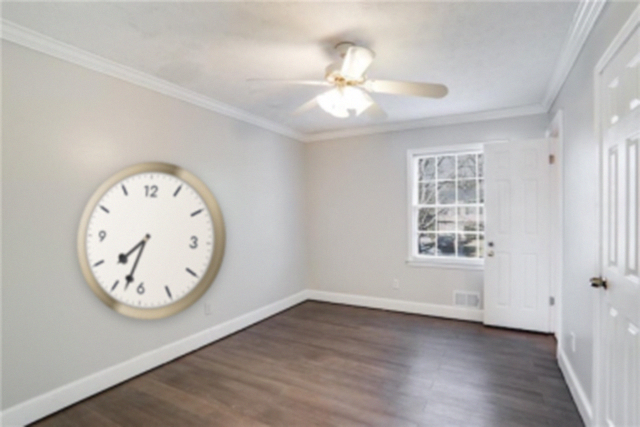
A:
7.33
